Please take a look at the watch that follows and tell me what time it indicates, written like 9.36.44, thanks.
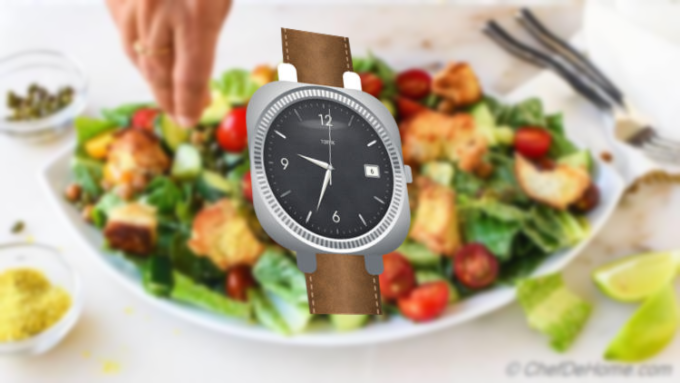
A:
9.34.01
